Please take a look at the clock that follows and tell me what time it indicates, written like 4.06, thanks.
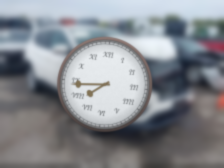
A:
7.44
